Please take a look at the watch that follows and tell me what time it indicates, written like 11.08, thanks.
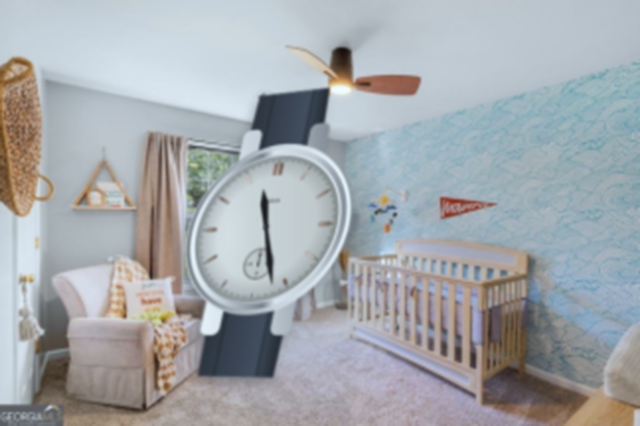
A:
11.27
